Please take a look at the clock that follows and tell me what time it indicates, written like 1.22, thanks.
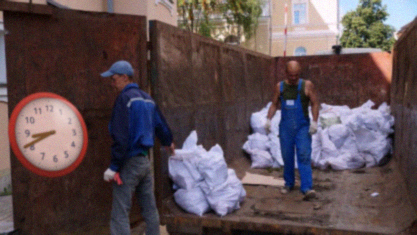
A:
8.41
